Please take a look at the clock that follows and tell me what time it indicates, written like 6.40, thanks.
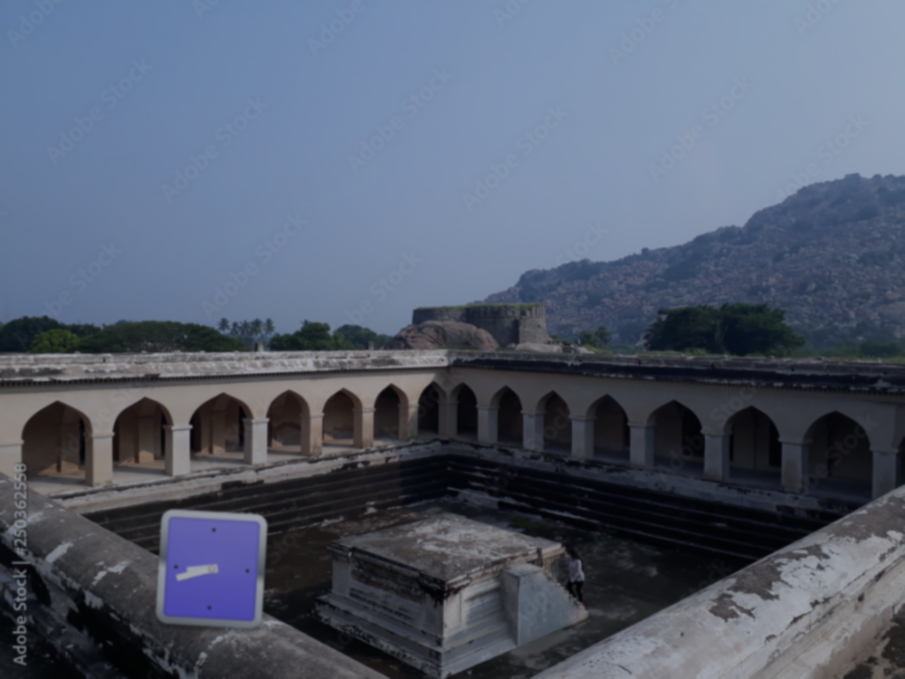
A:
8.42
